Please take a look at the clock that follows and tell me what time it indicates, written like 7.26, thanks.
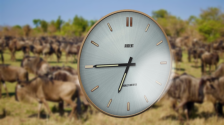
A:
6.45
